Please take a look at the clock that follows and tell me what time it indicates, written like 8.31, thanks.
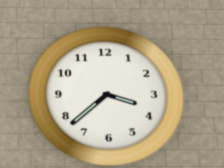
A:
3.38
